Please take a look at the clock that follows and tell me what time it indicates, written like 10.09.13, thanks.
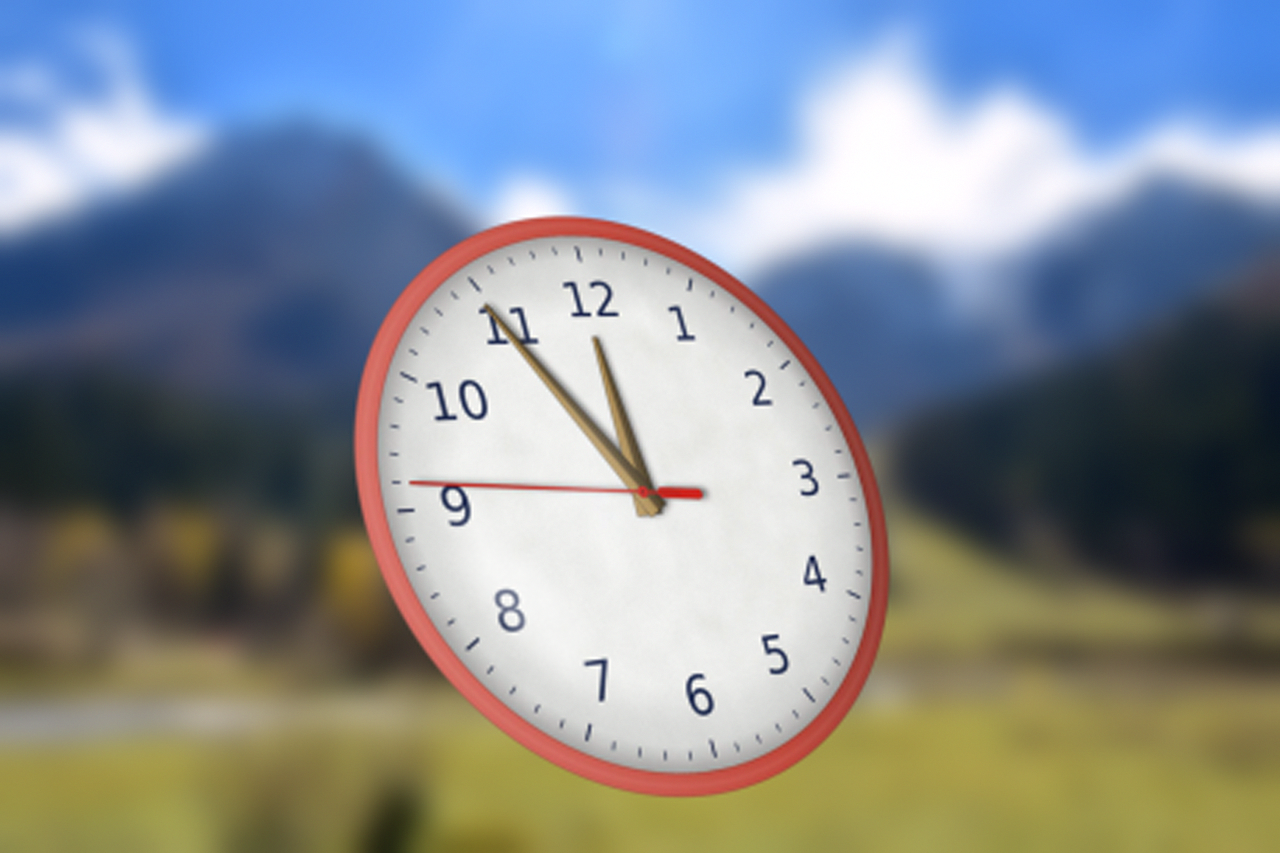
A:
11.54.46
